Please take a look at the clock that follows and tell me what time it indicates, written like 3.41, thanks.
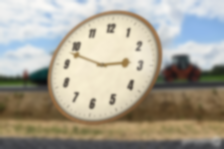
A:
2.48
